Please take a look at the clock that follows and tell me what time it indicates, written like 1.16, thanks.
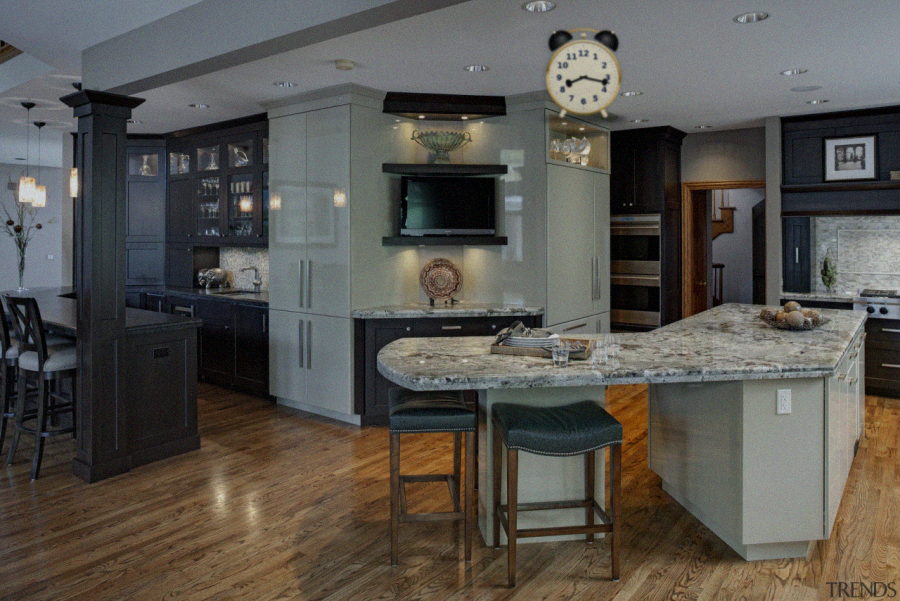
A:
8.17
